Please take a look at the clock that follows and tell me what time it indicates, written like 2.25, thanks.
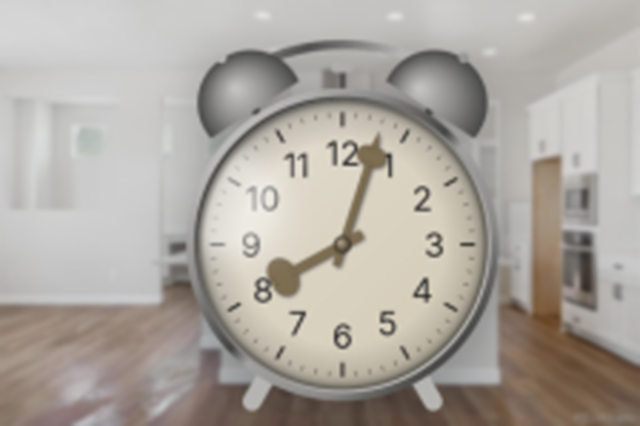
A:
8.03
